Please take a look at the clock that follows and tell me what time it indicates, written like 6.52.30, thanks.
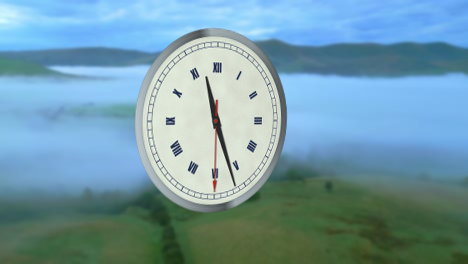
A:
11.26.30
